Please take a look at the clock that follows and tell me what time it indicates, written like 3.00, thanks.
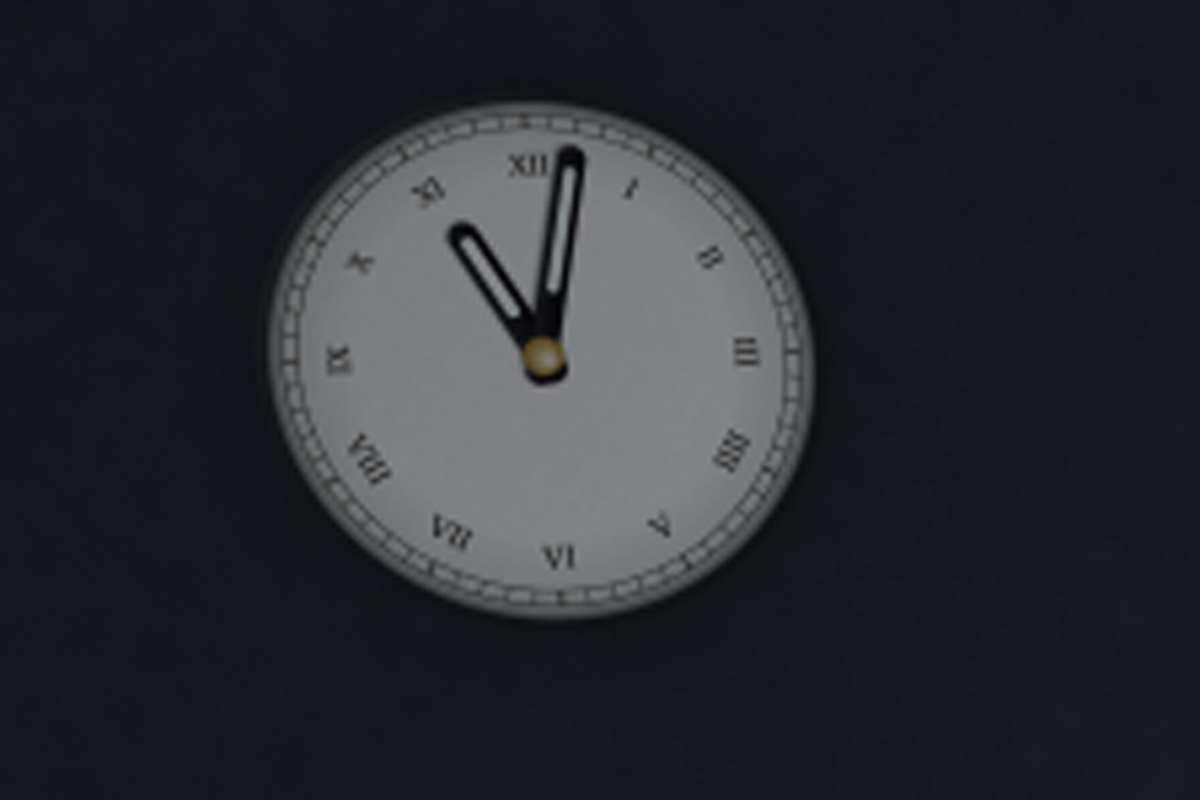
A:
11.02
